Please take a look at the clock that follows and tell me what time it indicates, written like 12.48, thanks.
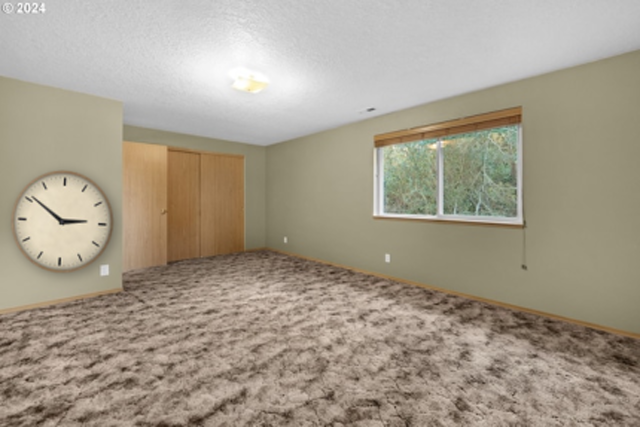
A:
2.51
